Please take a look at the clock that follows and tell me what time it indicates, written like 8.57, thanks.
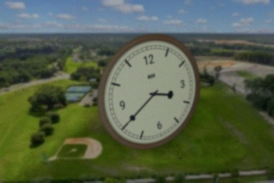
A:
3.40
